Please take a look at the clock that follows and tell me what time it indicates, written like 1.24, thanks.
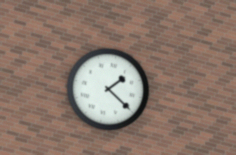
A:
1.20
